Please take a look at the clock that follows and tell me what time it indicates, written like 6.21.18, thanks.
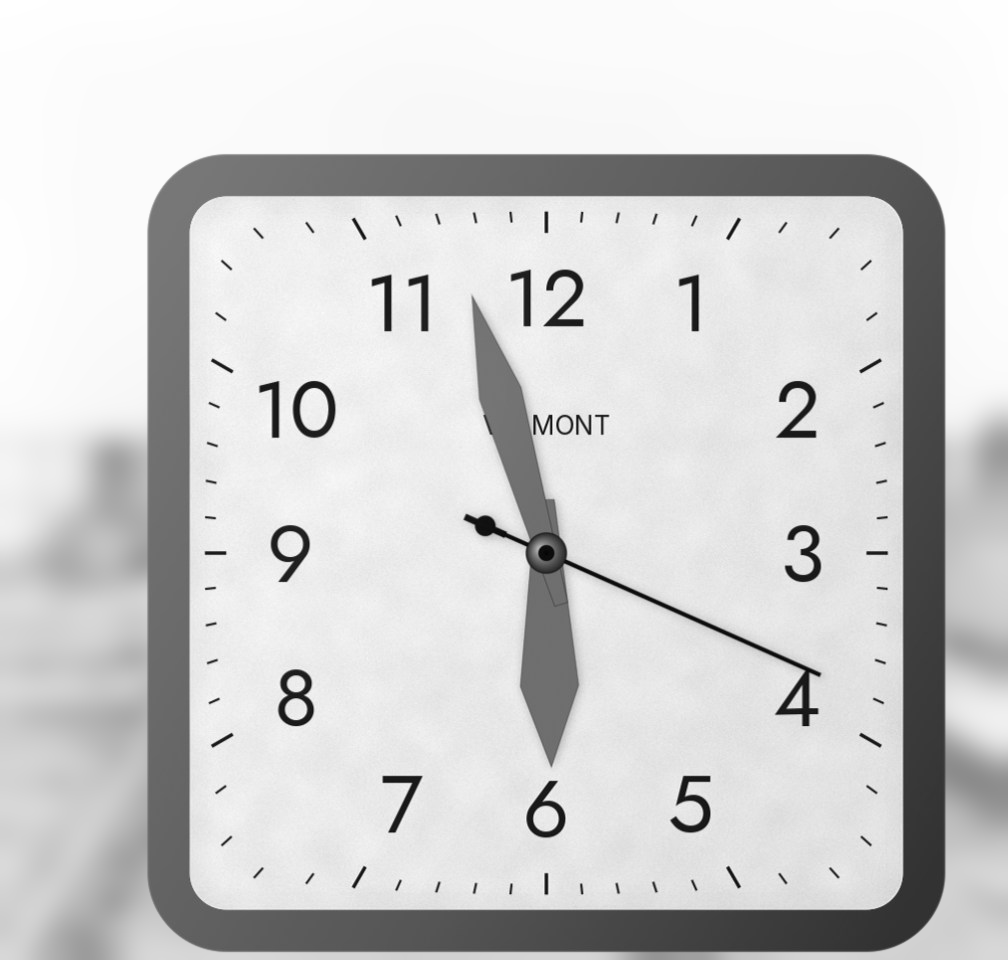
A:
5.57.19
